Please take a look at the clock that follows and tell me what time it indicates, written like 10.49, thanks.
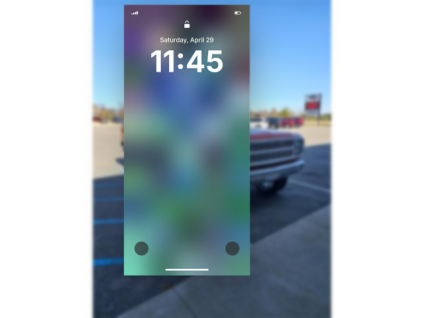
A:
11.45
